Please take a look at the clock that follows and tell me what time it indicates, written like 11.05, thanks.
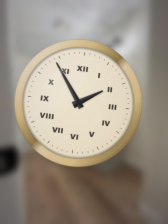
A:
1.54
